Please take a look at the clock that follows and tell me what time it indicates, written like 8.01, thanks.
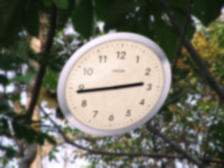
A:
2.44
